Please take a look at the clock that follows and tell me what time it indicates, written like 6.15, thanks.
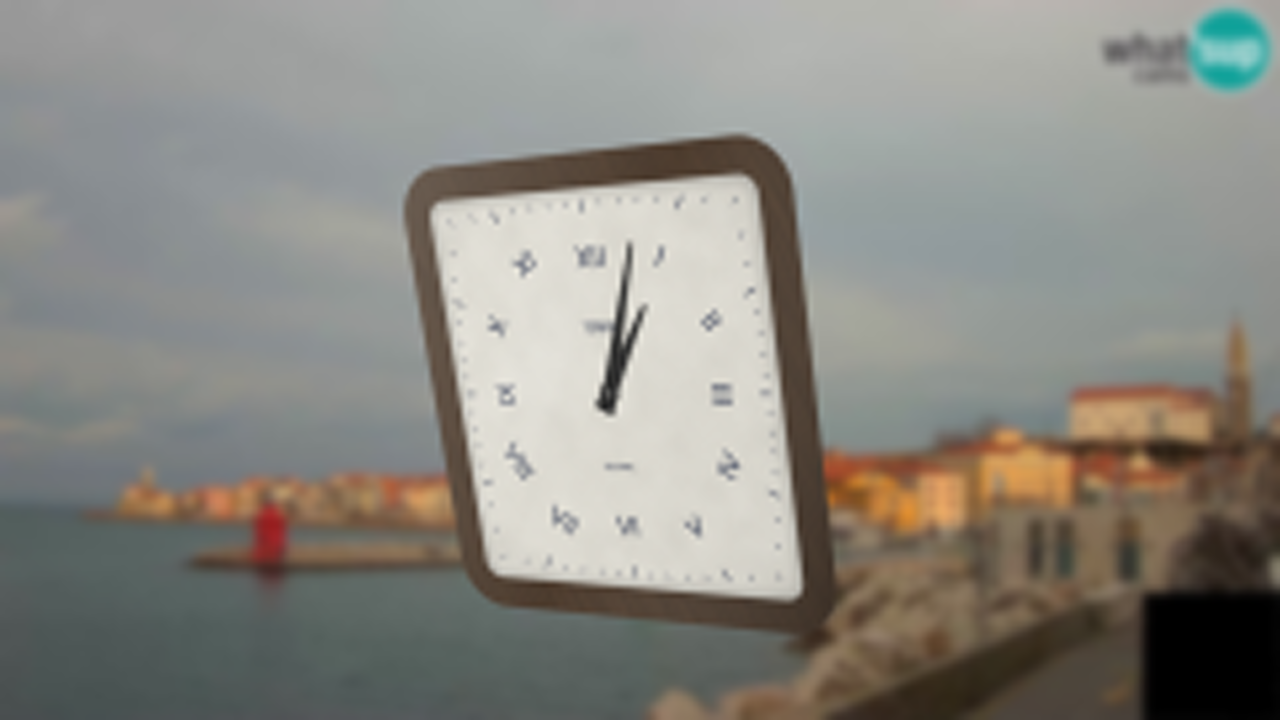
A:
1.03
